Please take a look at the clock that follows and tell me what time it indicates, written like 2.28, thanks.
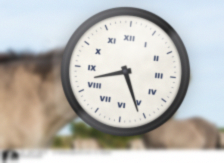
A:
8.26
